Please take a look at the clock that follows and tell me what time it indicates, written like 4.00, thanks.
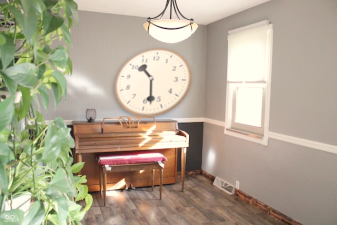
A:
10.28
